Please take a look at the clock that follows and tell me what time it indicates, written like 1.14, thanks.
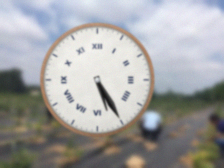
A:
5.25
